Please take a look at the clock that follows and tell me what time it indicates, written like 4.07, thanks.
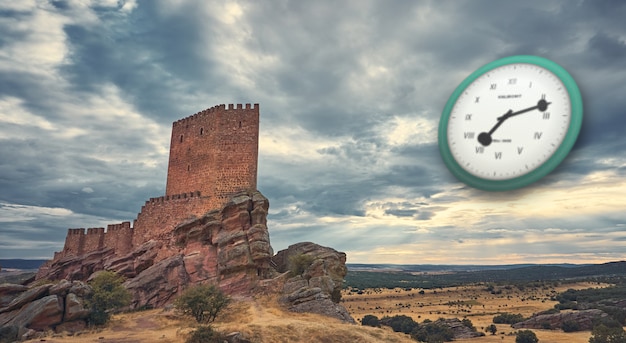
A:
7.12
